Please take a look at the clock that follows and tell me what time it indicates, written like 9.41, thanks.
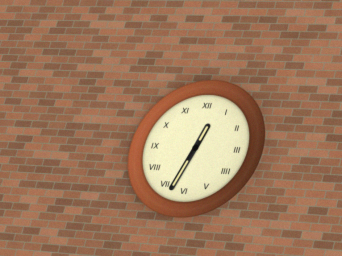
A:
12.33
